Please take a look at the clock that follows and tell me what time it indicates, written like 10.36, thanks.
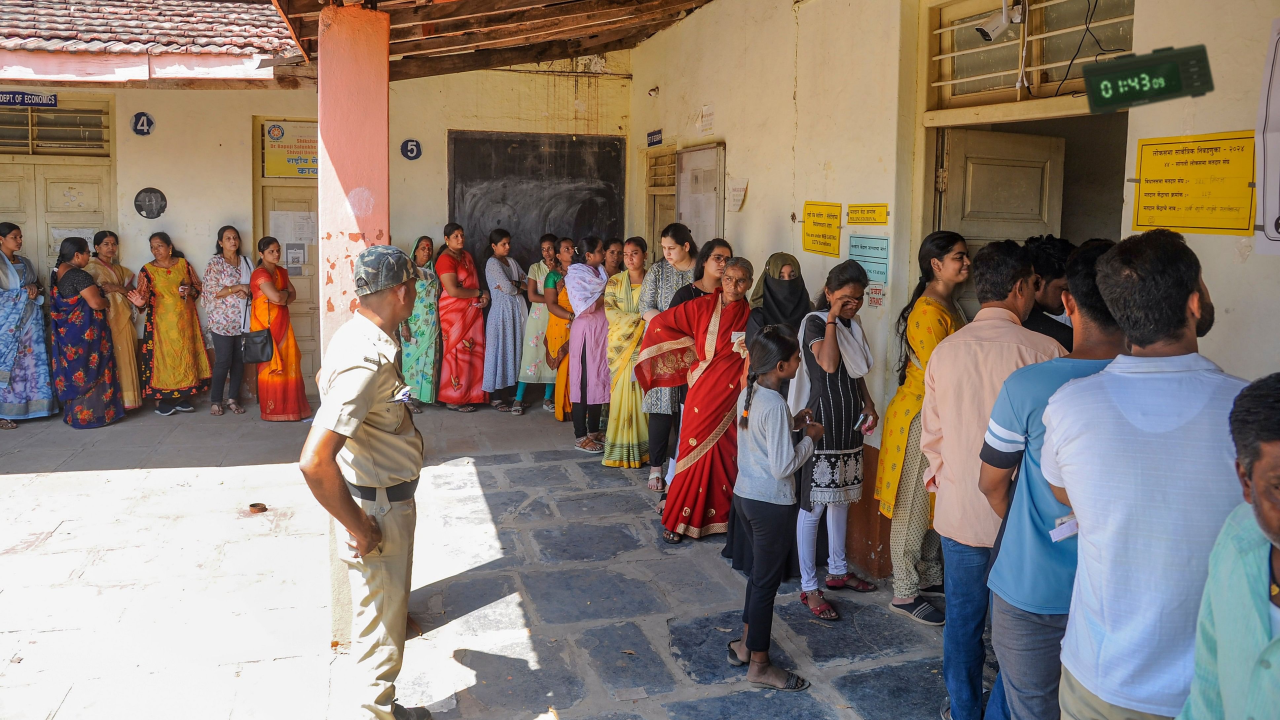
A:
1.43
